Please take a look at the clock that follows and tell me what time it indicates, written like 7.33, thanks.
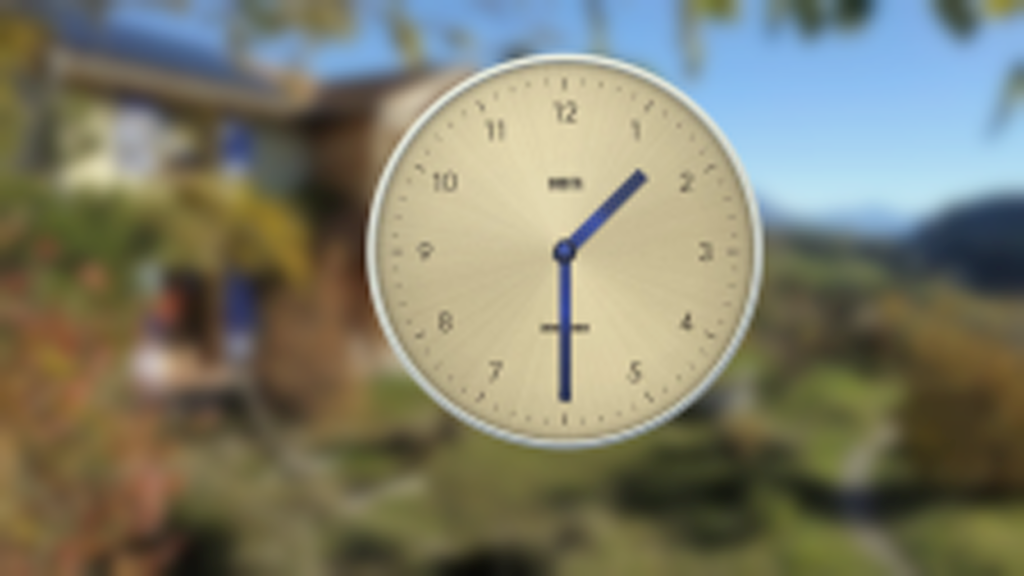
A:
1.30
